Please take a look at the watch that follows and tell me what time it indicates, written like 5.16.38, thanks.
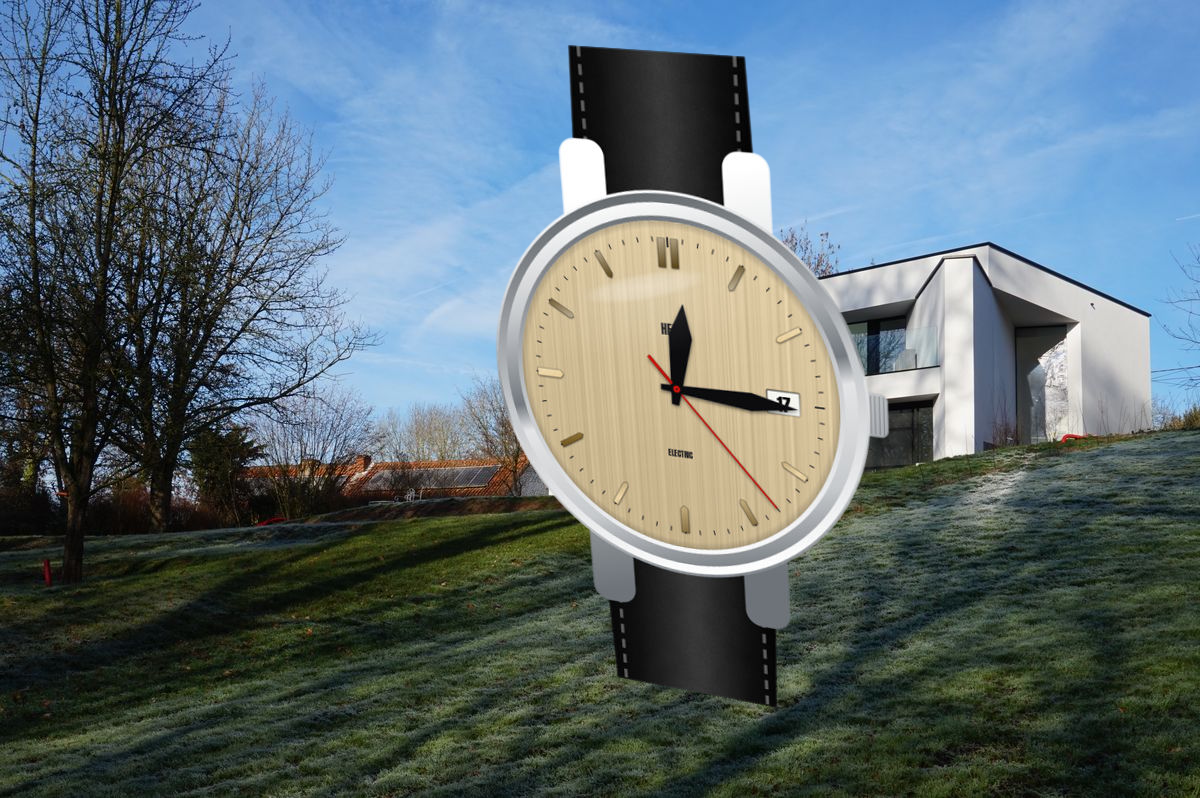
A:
12.15.23
